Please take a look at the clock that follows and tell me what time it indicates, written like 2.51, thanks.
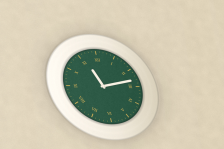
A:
11.13
